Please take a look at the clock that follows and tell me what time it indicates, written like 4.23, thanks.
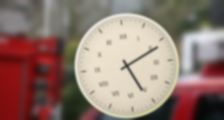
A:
5.11
